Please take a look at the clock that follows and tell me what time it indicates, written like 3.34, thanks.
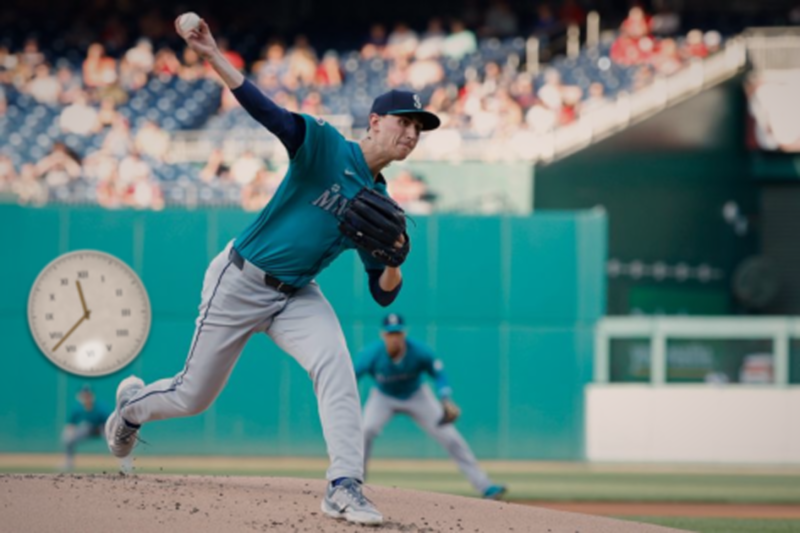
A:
11.38
